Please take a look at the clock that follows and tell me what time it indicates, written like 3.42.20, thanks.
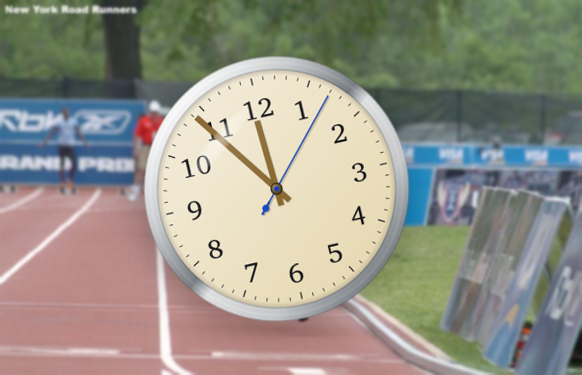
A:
11.54.07
